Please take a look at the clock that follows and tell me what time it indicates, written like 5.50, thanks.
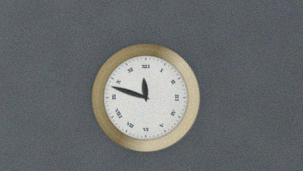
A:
11.48
